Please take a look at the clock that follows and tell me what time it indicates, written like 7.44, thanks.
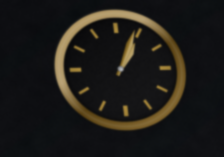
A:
1.04
